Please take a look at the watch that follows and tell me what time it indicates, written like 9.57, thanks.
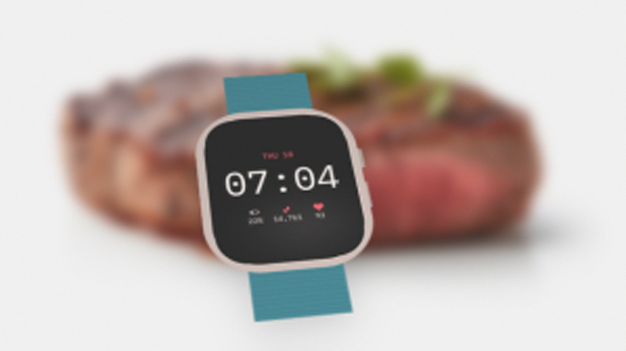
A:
7.04
